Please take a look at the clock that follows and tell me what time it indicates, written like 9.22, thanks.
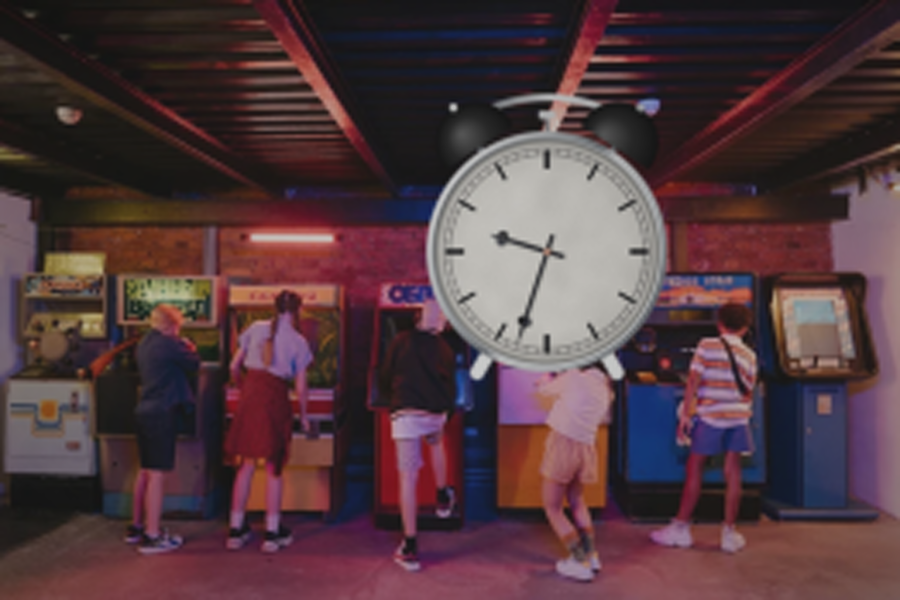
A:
9.33
